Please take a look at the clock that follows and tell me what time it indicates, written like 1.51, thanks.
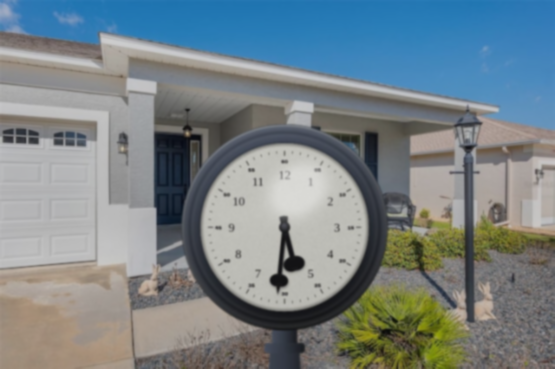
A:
5.31
